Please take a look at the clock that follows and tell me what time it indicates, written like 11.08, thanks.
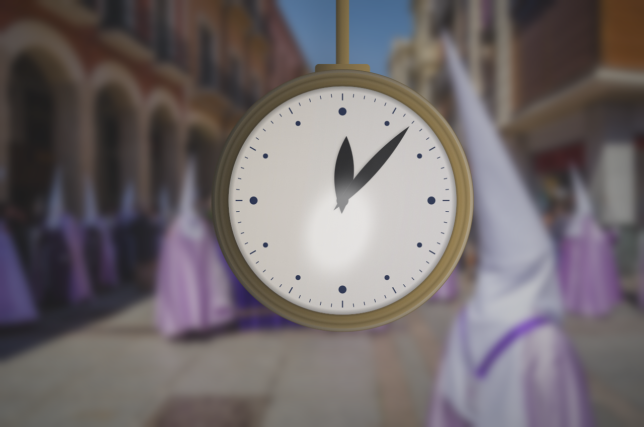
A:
12.07
